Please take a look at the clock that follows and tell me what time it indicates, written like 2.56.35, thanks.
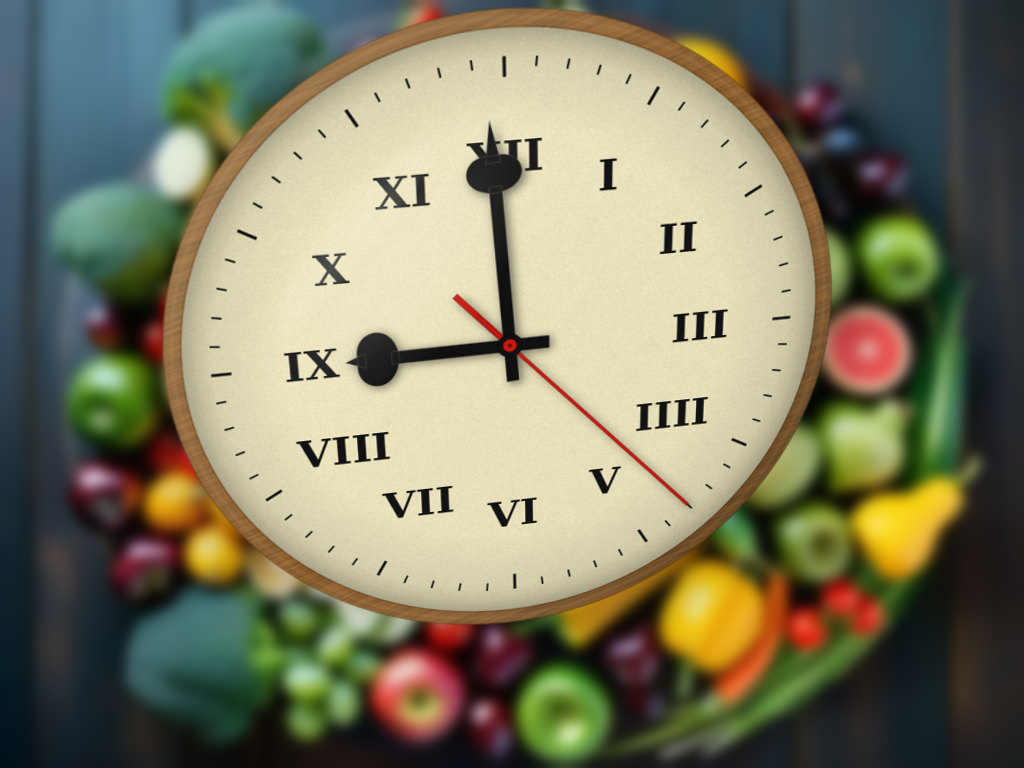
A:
8.59.23
